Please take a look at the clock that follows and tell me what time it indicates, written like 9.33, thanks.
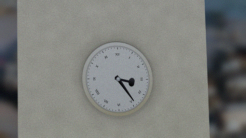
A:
3.24
